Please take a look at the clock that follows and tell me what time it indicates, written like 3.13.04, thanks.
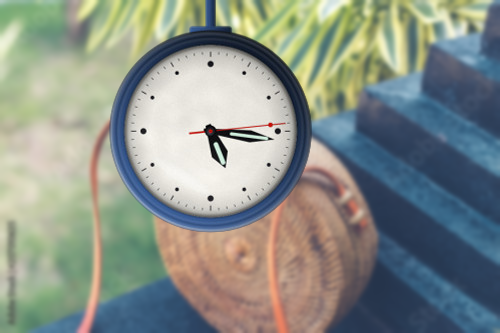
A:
5.16.14
